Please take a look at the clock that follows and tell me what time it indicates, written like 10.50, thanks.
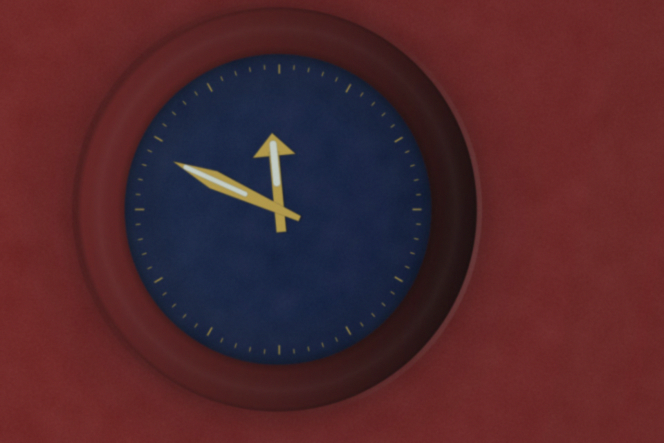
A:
11.49
